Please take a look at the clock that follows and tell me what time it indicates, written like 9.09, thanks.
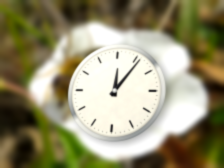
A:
12.06
